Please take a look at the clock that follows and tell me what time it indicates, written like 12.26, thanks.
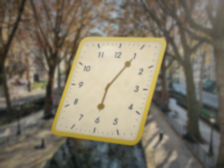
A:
6.05
